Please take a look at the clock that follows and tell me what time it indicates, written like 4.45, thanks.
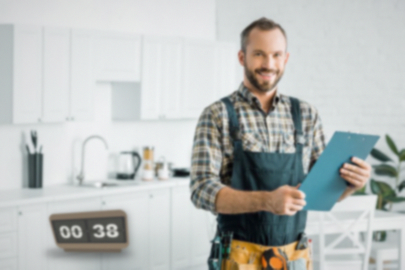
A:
0.38
